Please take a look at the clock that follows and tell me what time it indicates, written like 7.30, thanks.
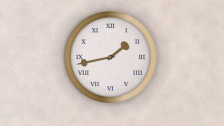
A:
1.43
